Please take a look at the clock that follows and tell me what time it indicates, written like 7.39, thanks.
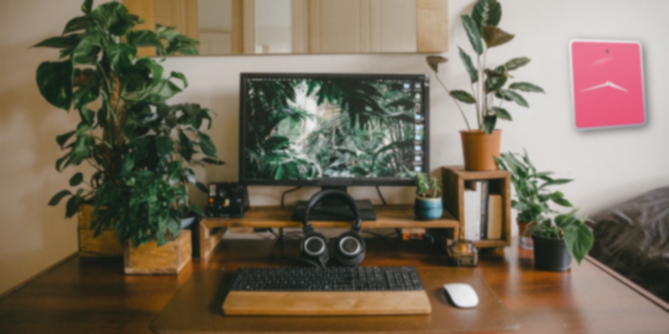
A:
3.43
